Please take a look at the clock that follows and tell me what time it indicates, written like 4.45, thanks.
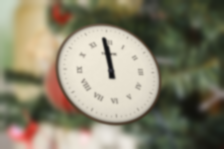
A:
11.59
